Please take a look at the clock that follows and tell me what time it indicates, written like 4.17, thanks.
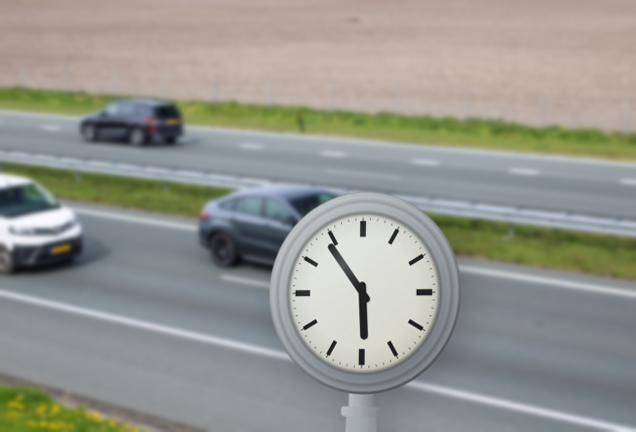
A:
5.54
